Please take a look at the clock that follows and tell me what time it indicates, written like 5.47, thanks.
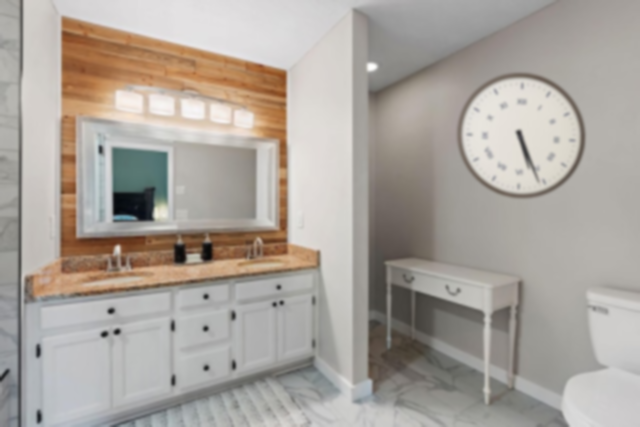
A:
5.26
